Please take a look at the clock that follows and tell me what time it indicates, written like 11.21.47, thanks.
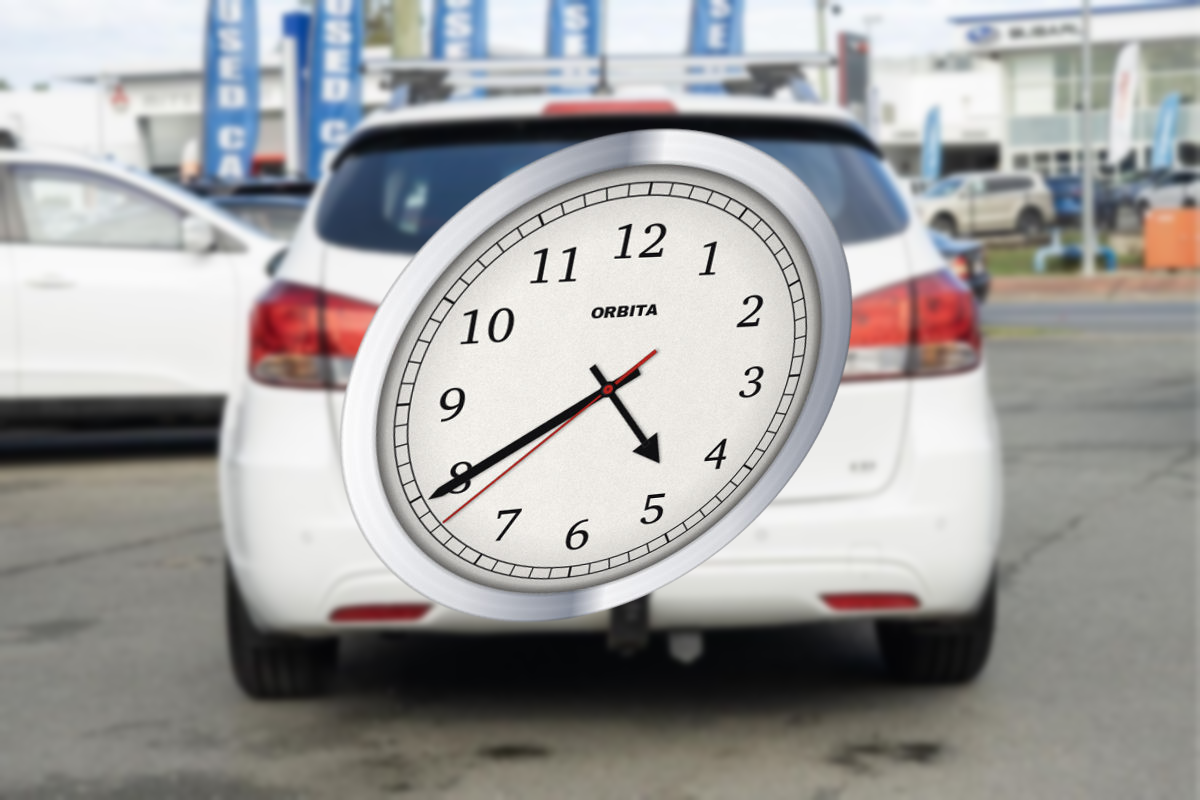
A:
4.39.38
